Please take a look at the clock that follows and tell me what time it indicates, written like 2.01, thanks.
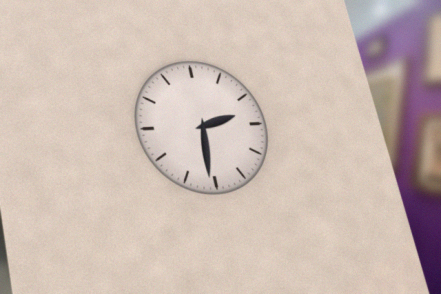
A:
2.31
